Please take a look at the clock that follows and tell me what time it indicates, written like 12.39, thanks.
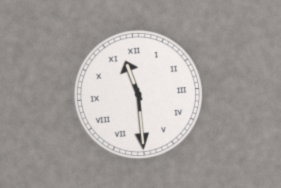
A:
11.30
